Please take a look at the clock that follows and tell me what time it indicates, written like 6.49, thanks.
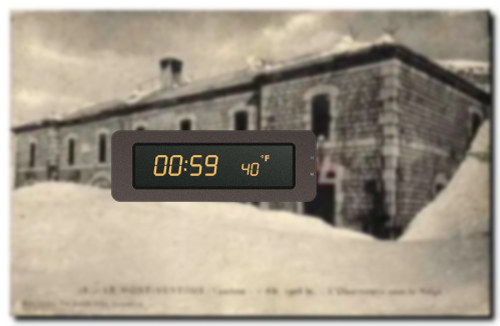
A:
0.59
